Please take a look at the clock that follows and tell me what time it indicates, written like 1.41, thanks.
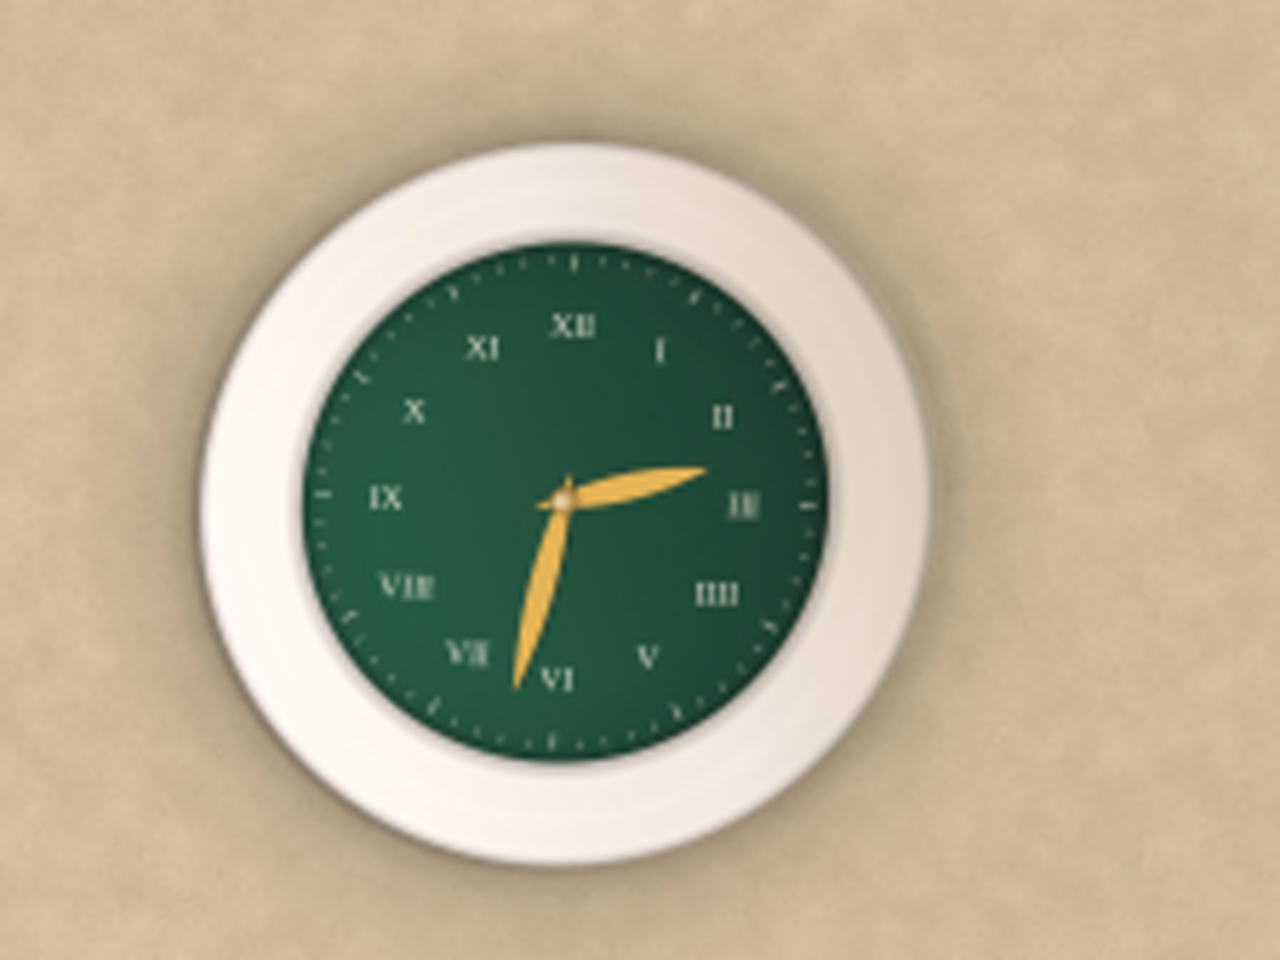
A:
2.32
